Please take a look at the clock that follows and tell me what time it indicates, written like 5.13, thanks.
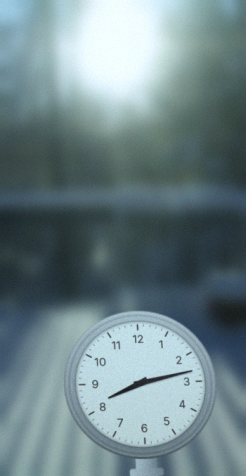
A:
8.13
